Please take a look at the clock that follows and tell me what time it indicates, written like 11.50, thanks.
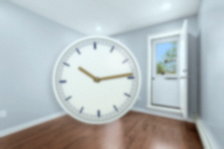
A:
10.14
